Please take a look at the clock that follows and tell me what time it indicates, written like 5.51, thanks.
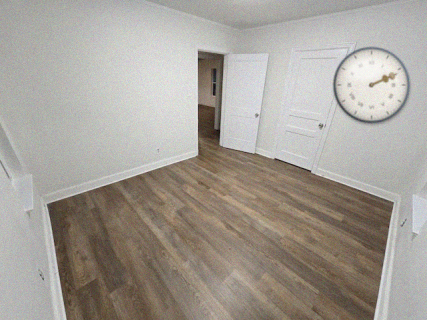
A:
2.11
